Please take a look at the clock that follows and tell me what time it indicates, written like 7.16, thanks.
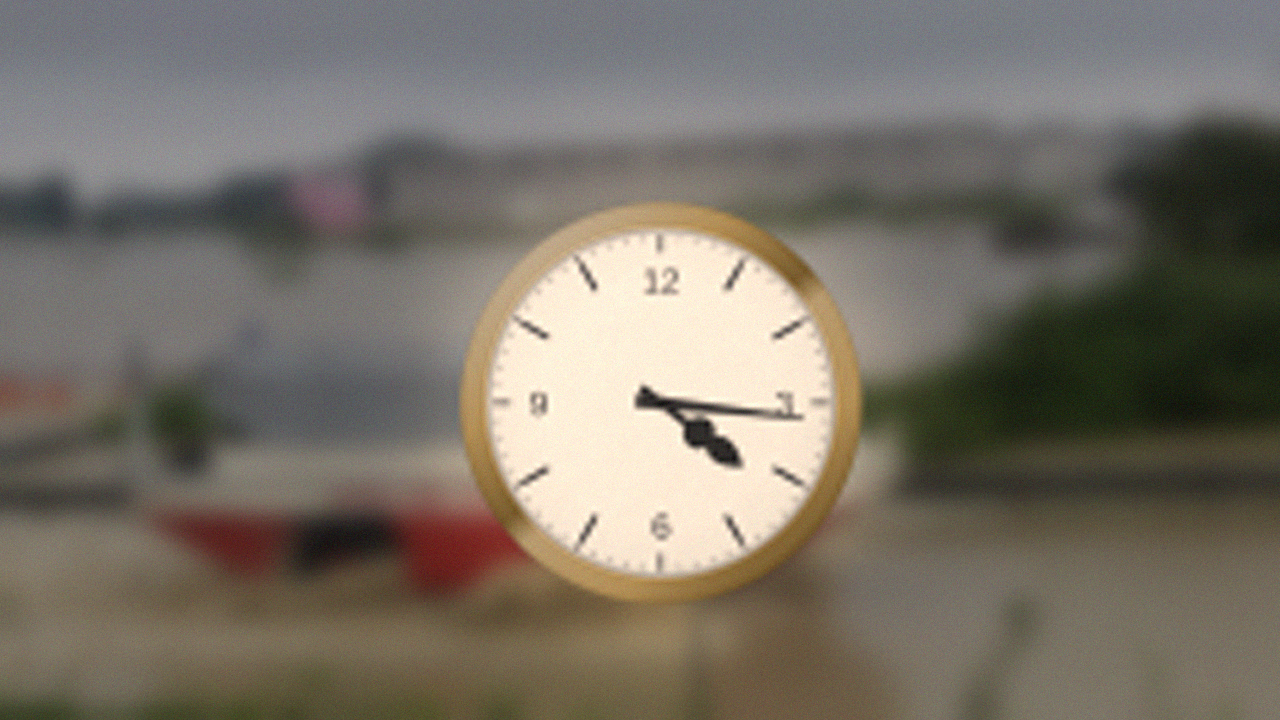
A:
4.16
